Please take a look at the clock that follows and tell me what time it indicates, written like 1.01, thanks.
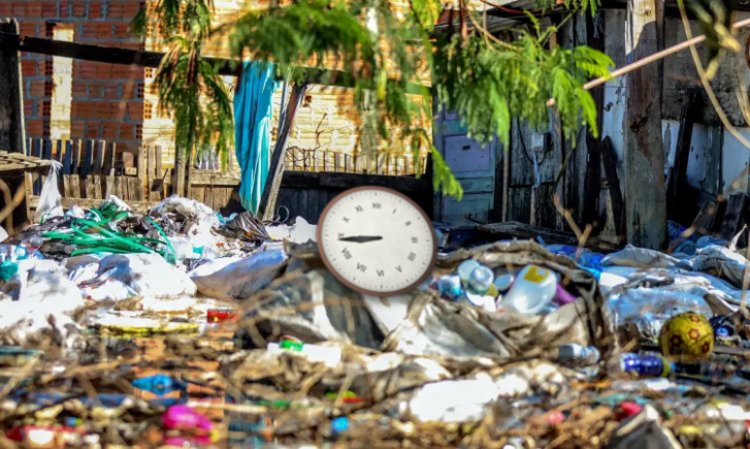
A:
8.44
